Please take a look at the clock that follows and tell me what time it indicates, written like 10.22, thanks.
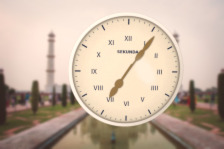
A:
7.06
